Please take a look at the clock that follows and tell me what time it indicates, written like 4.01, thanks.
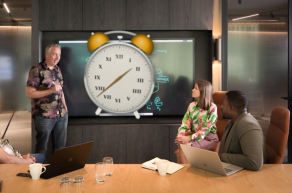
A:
1.38
